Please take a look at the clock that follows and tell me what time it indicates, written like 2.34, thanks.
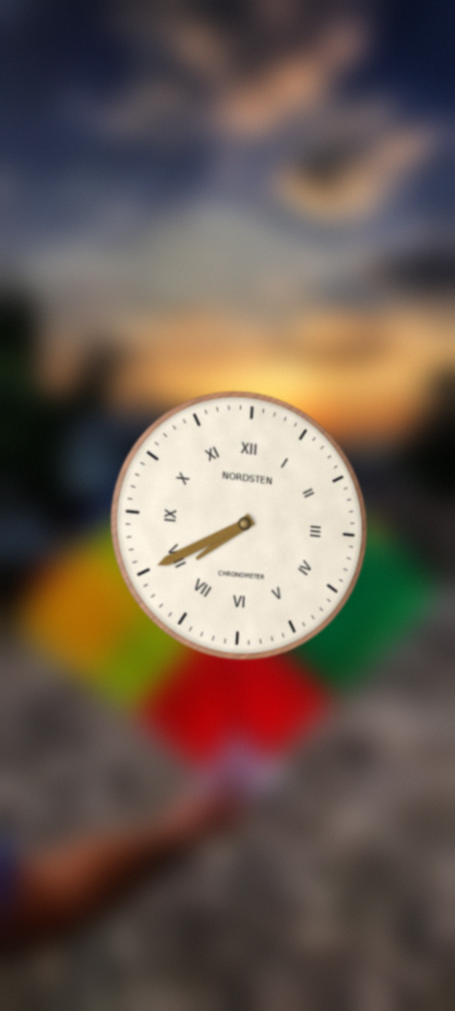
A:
7.40
